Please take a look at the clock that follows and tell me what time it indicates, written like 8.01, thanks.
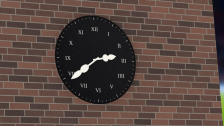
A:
2.39
